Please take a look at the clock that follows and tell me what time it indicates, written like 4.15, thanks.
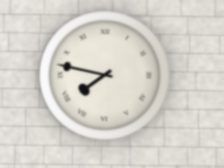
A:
7.47
